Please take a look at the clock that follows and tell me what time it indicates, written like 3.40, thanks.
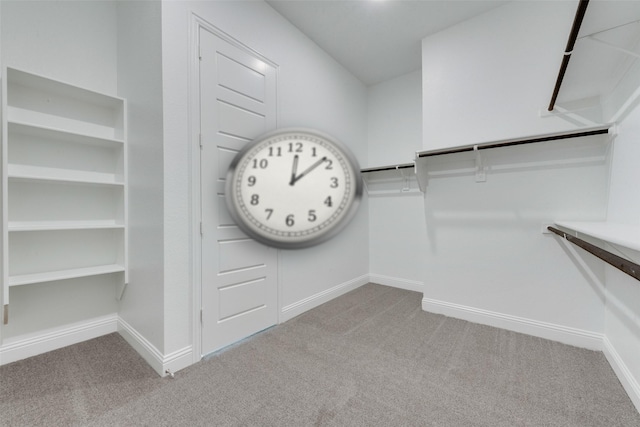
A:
12.08
